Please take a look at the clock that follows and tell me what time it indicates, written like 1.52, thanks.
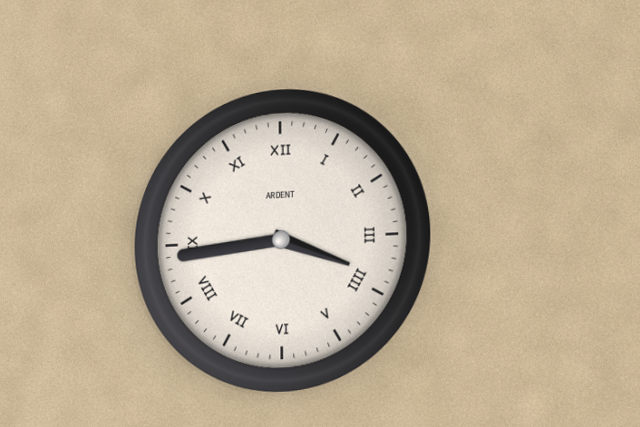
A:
3.44
